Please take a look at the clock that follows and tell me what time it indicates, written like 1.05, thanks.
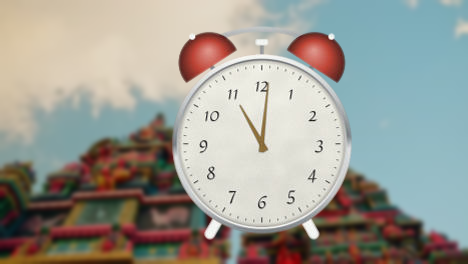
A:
11.01
